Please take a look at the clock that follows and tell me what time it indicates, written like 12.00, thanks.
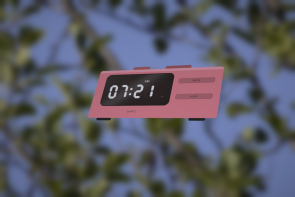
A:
7.21
